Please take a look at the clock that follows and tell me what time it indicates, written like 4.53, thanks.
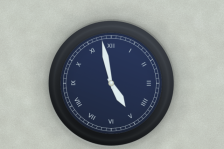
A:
4.58
